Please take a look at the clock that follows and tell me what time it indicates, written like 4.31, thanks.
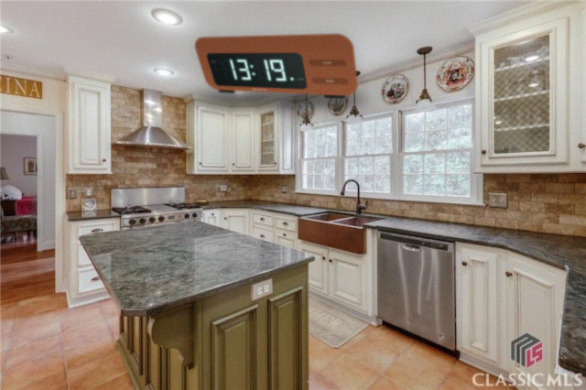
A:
13.19
